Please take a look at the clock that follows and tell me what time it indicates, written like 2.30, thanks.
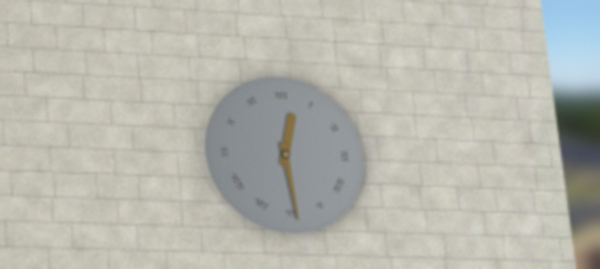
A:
12.29
